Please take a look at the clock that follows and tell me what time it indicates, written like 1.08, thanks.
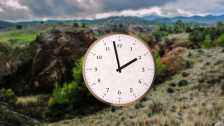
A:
1.58
